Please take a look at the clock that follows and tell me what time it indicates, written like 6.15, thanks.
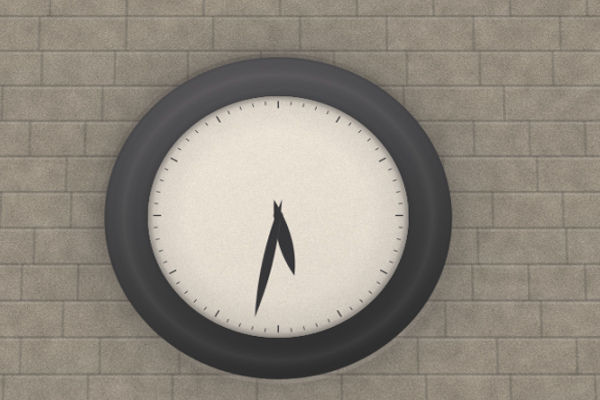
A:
5.32
